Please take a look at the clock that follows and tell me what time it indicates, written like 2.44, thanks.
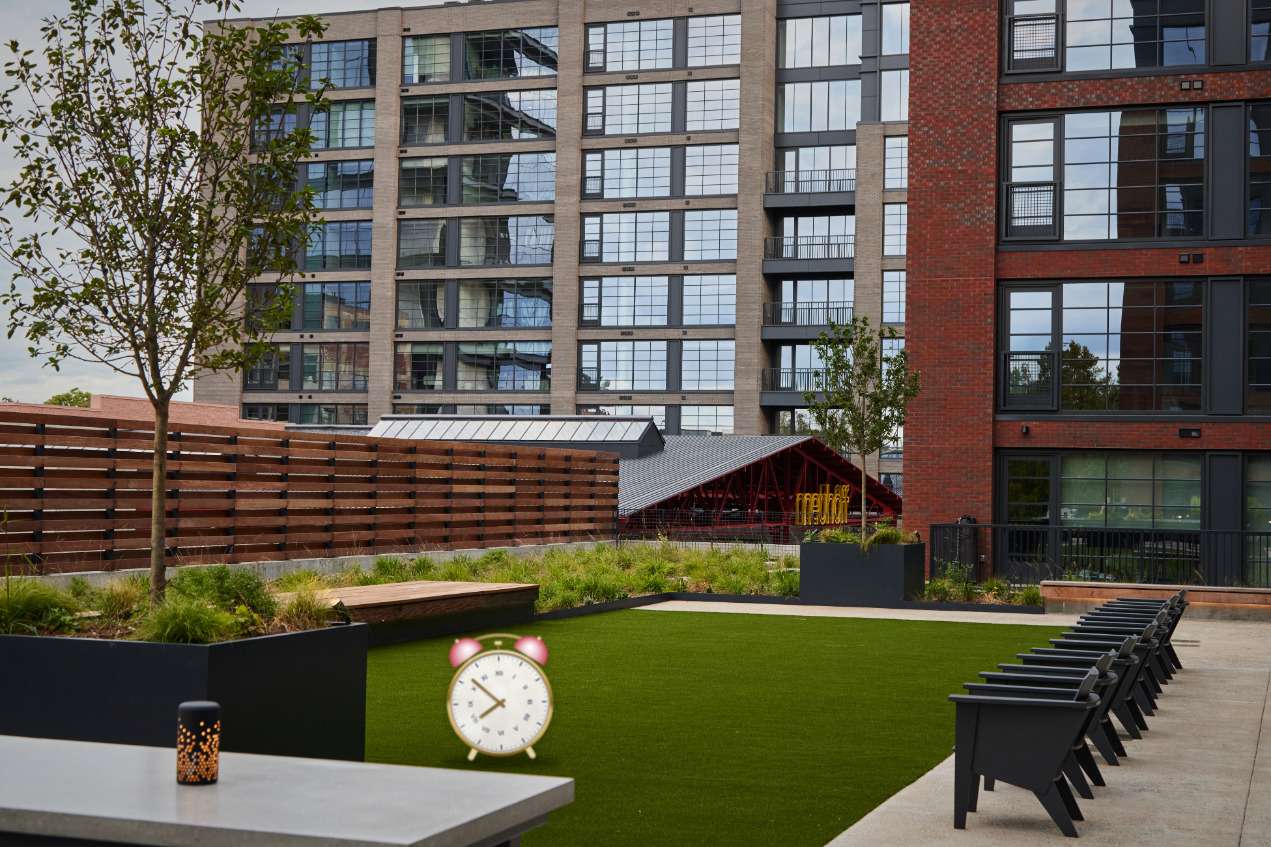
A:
7.52
